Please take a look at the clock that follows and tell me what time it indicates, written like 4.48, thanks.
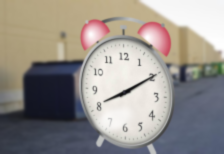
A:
8.10
